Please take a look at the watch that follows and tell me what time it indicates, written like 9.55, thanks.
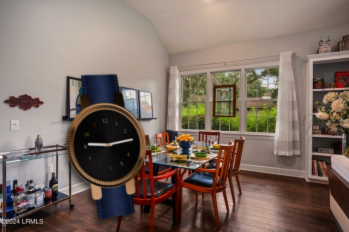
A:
9.14
